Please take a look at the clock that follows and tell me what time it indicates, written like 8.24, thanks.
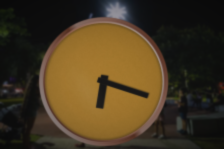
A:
6.18
